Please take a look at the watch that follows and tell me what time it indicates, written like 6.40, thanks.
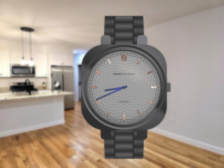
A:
8.41
